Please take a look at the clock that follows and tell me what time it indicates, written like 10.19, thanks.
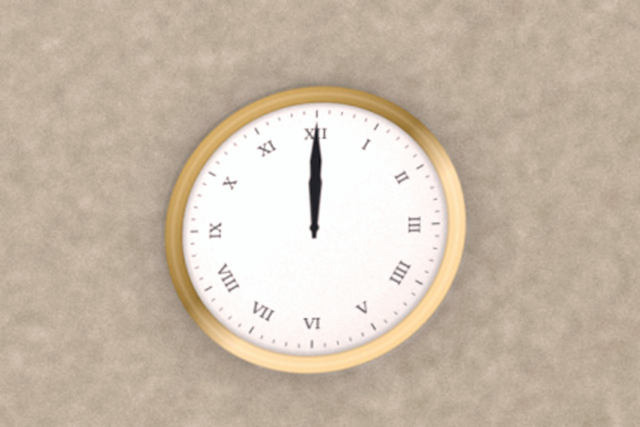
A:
12.00
